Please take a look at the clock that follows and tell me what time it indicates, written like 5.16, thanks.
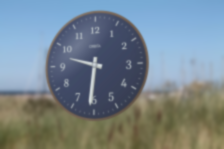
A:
9.31
